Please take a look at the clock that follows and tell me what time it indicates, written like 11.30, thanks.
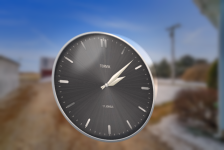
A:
2.08
